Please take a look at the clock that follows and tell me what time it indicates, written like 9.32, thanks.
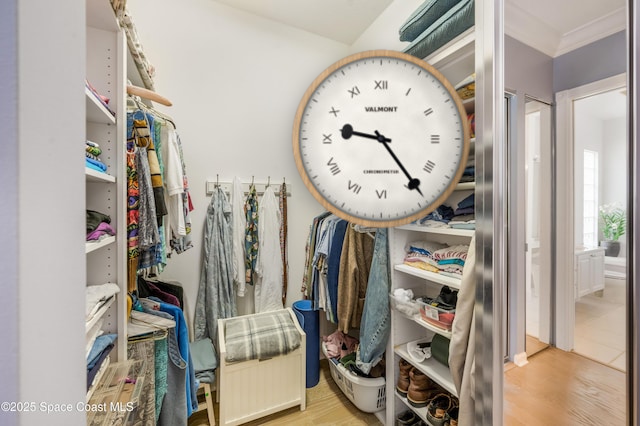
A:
9.24
